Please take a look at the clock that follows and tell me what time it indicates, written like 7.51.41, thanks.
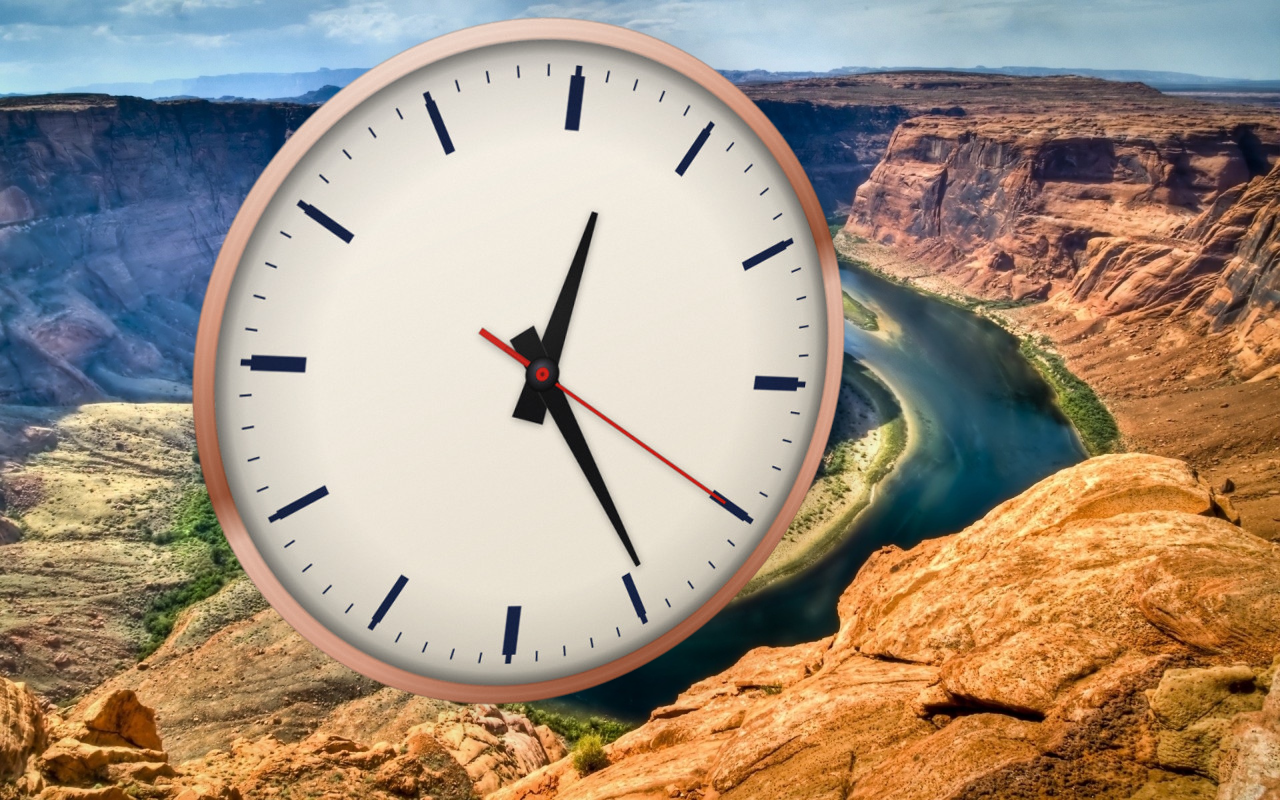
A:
12.24.20
